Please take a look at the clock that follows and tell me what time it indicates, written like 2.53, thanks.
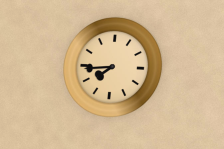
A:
7.44
